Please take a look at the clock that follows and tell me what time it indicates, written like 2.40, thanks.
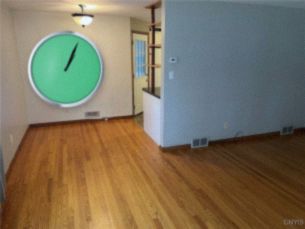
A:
1.04
